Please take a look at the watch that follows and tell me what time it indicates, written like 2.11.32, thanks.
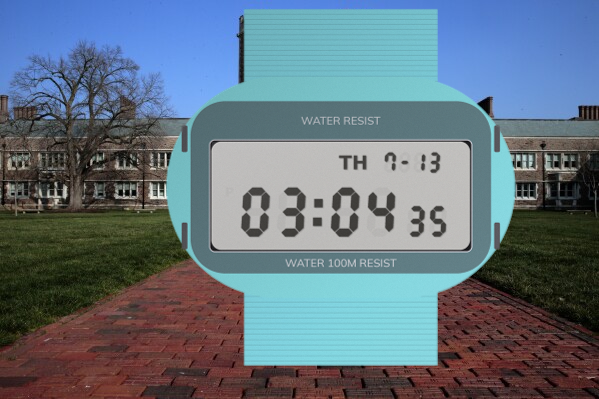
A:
3.04.35
